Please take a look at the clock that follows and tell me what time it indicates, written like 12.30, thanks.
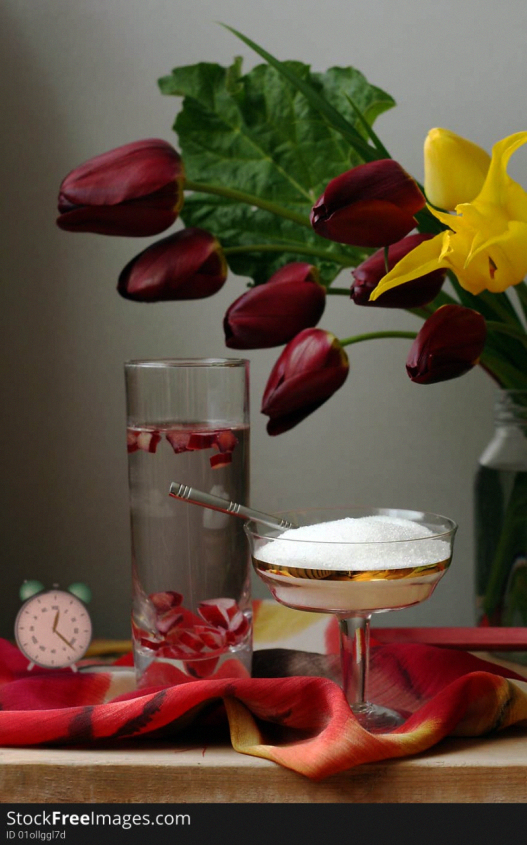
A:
12.22
